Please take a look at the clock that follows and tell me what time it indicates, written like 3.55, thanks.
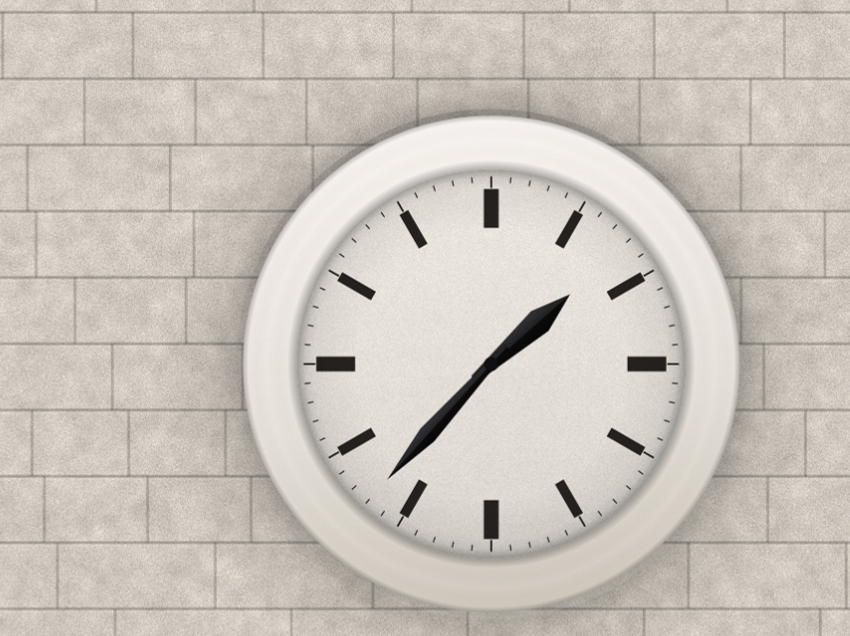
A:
1.37
